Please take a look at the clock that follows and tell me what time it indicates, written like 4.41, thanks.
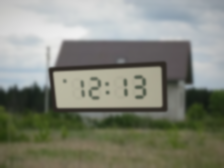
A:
12.13
